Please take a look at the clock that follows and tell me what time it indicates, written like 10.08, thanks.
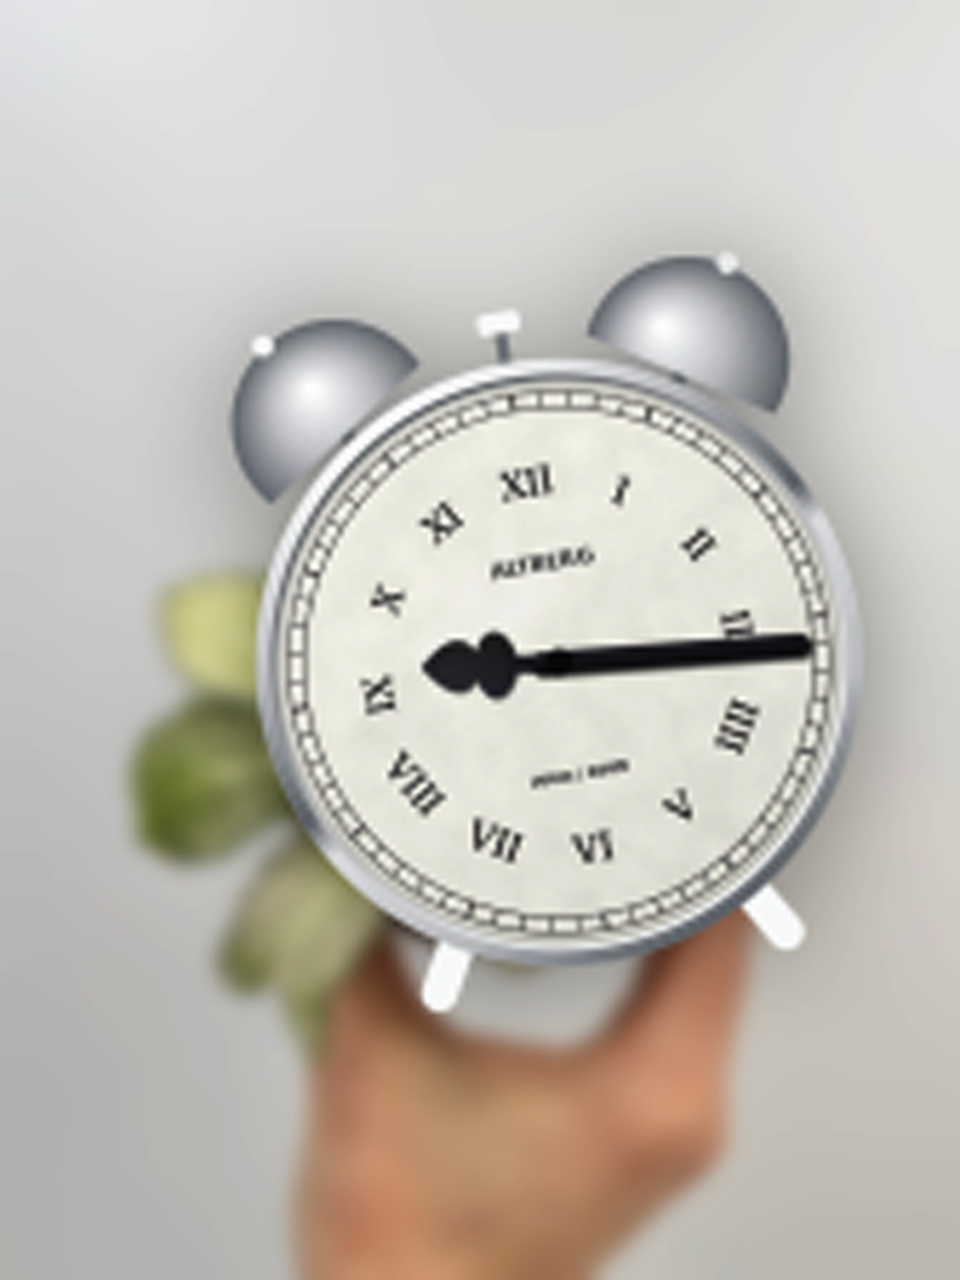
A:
9.16
